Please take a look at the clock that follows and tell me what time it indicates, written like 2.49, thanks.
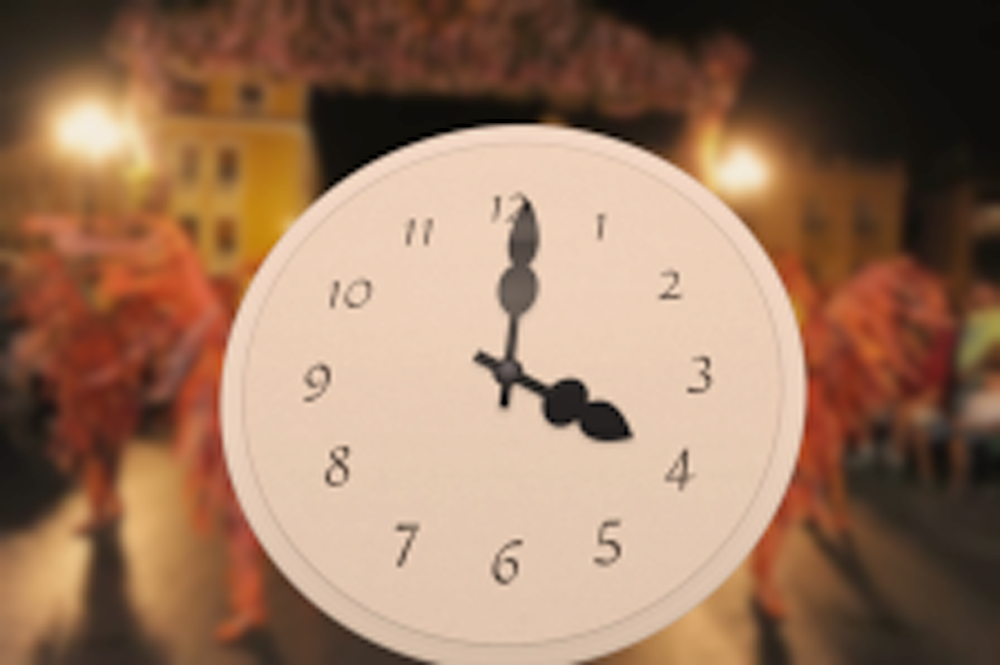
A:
4.01
